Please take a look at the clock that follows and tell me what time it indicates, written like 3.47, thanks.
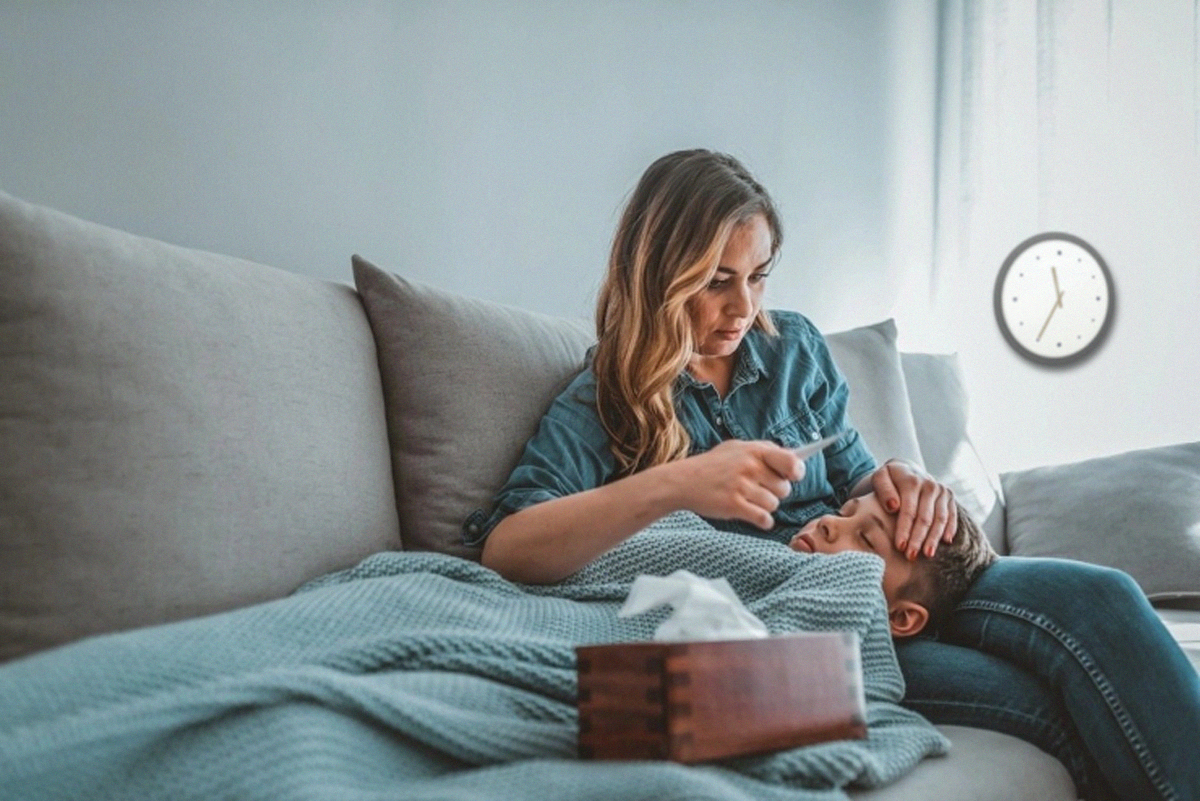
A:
11.35
